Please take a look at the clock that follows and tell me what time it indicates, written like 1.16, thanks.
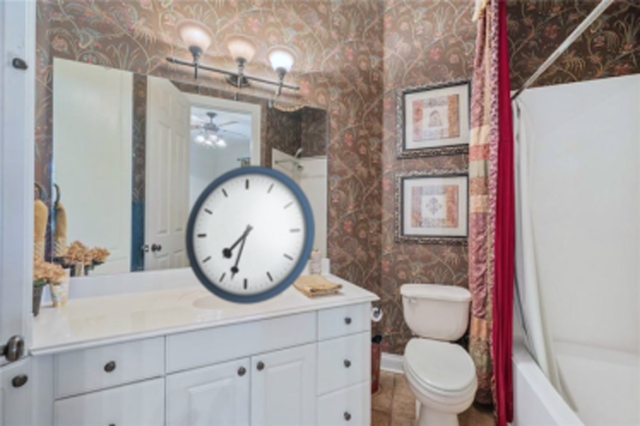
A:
7.33
